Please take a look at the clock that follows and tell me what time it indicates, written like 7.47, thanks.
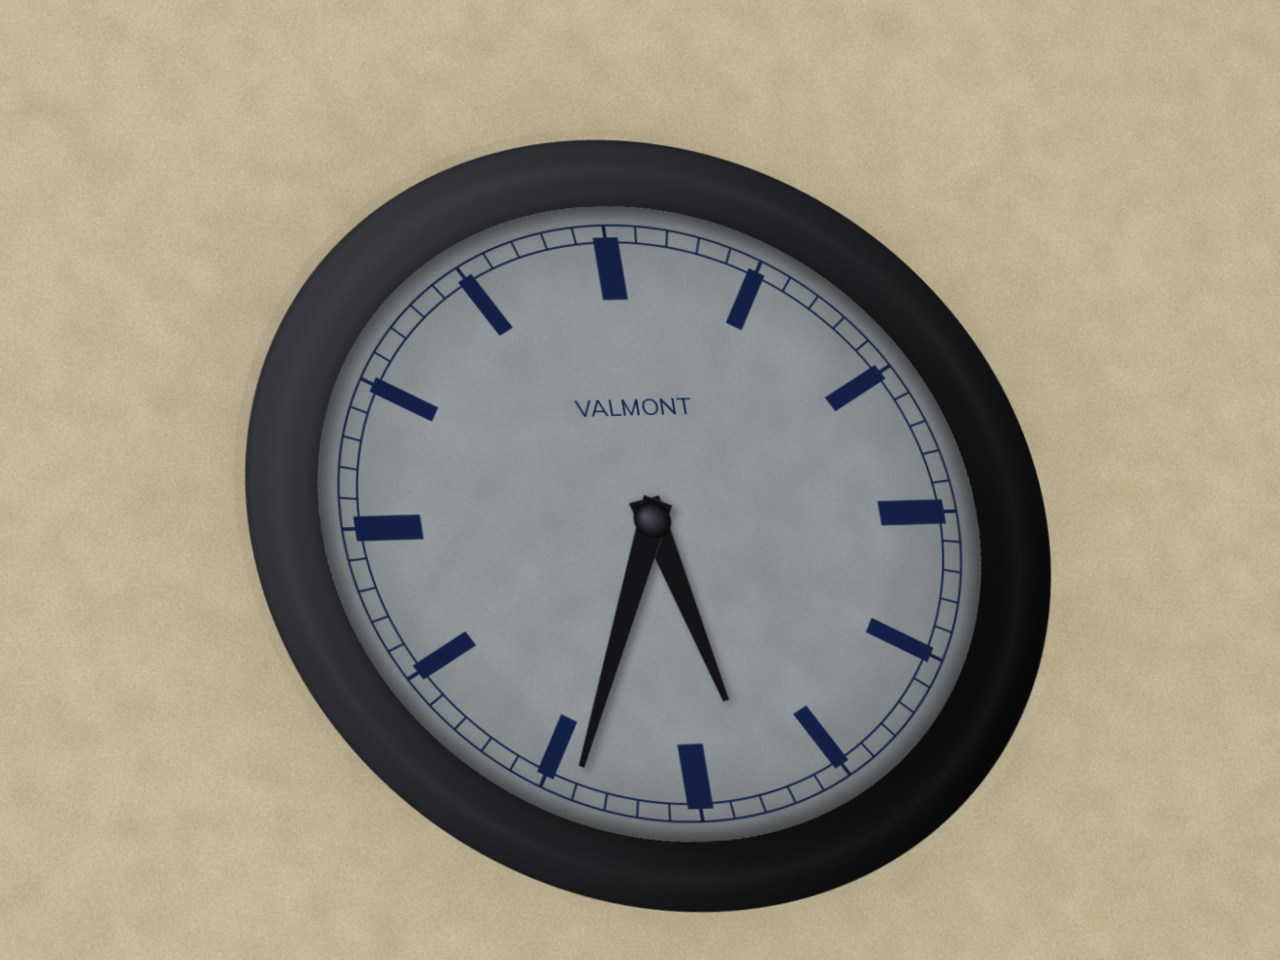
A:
5.34
